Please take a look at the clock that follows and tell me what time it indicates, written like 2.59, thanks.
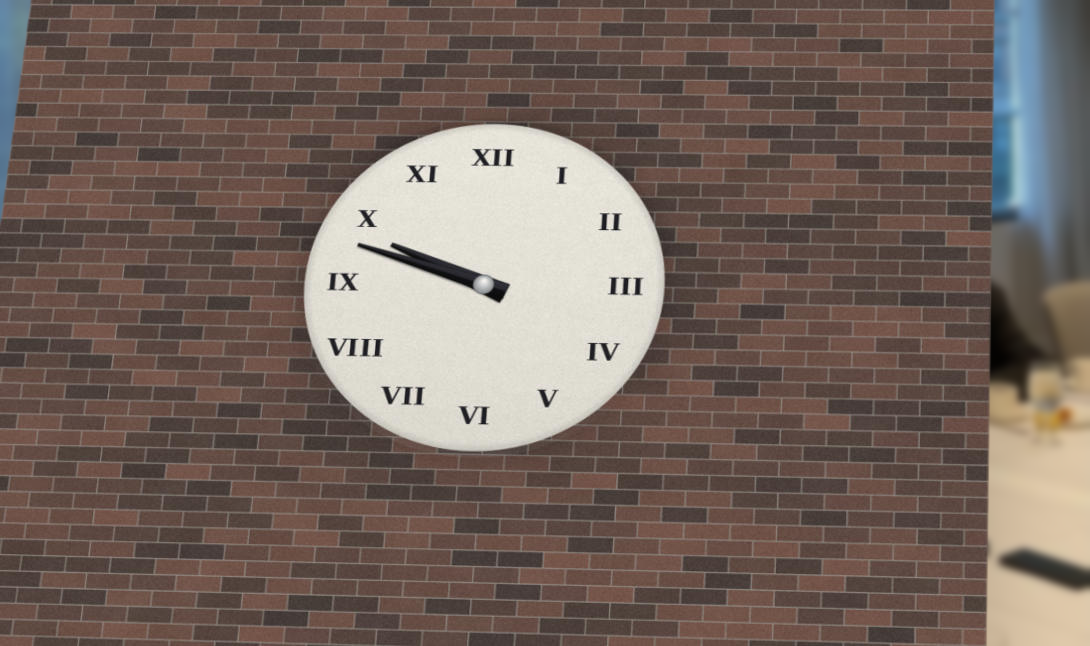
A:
9.48
